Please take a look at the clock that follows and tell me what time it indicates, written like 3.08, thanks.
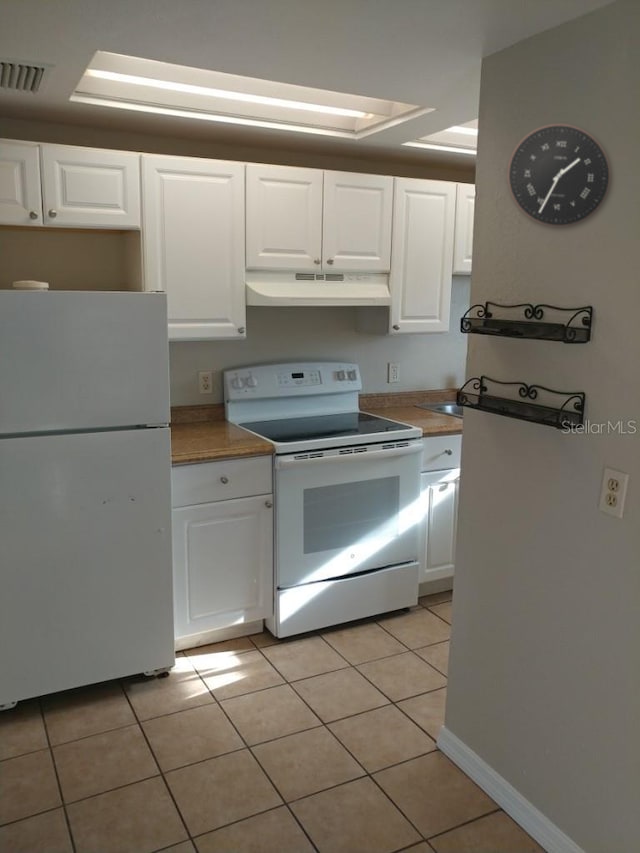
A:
1.34
